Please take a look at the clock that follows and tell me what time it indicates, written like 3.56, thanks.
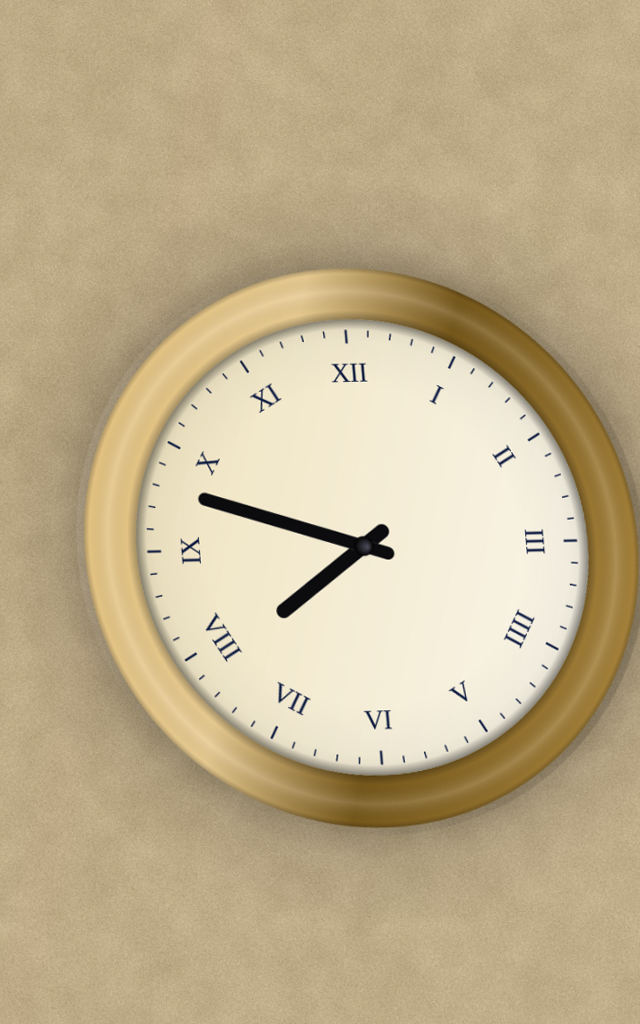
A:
7.48
